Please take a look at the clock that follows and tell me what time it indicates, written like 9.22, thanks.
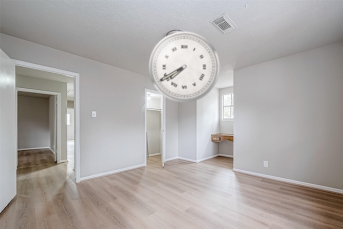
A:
7.40
